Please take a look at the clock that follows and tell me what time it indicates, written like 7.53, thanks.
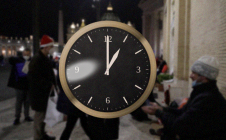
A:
1.00
